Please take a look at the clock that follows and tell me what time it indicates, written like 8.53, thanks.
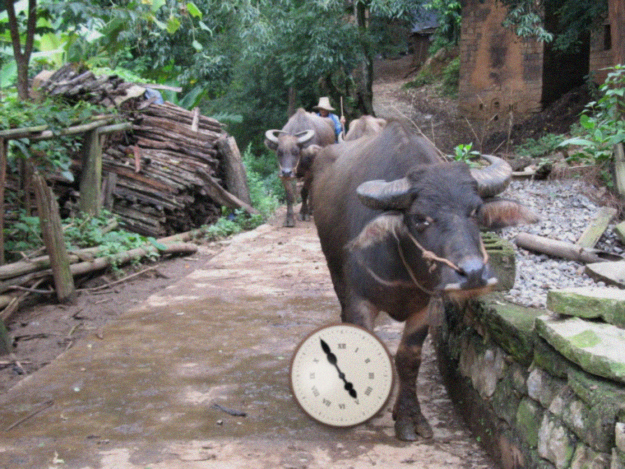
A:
4.55
